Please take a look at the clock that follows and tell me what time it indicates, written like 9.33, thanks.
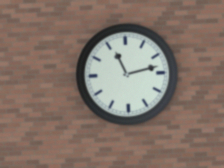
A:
11.13
